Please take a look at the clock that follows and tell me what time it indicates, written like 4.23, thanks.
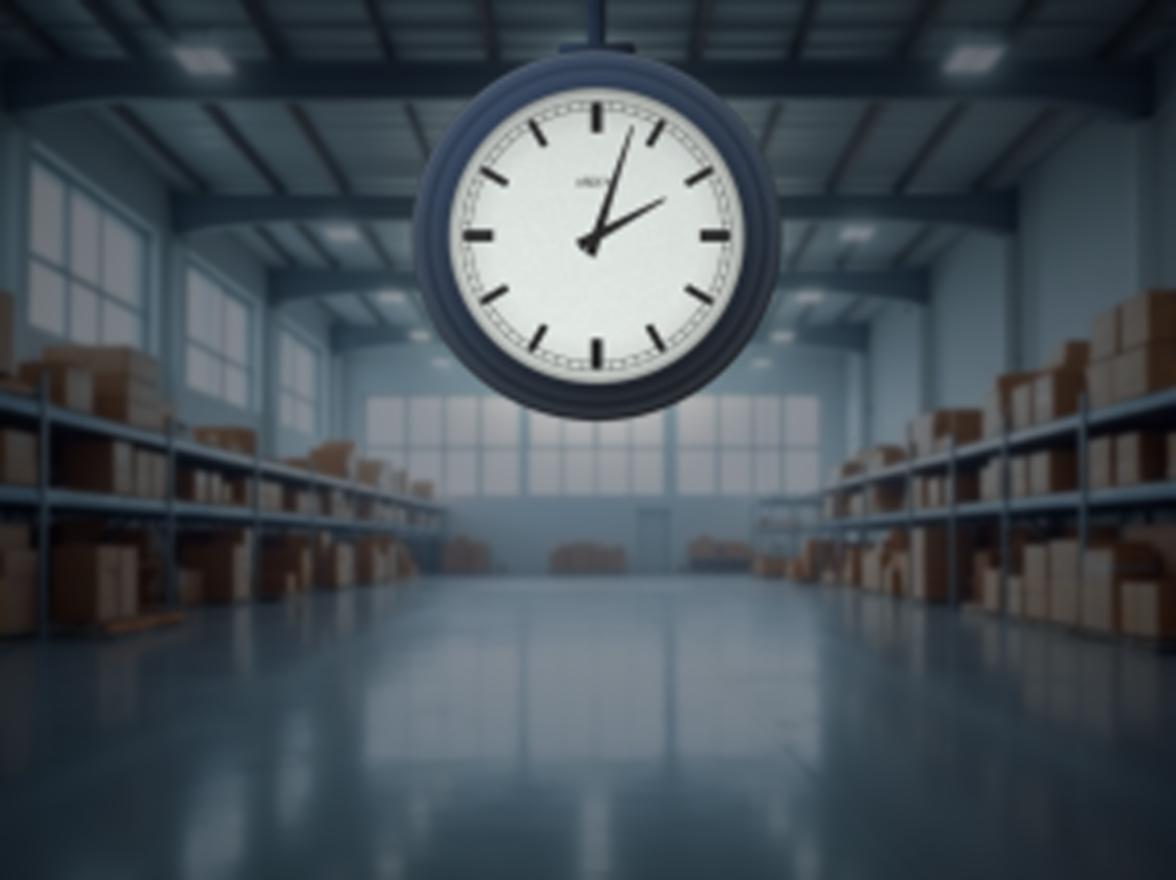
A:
2.03
